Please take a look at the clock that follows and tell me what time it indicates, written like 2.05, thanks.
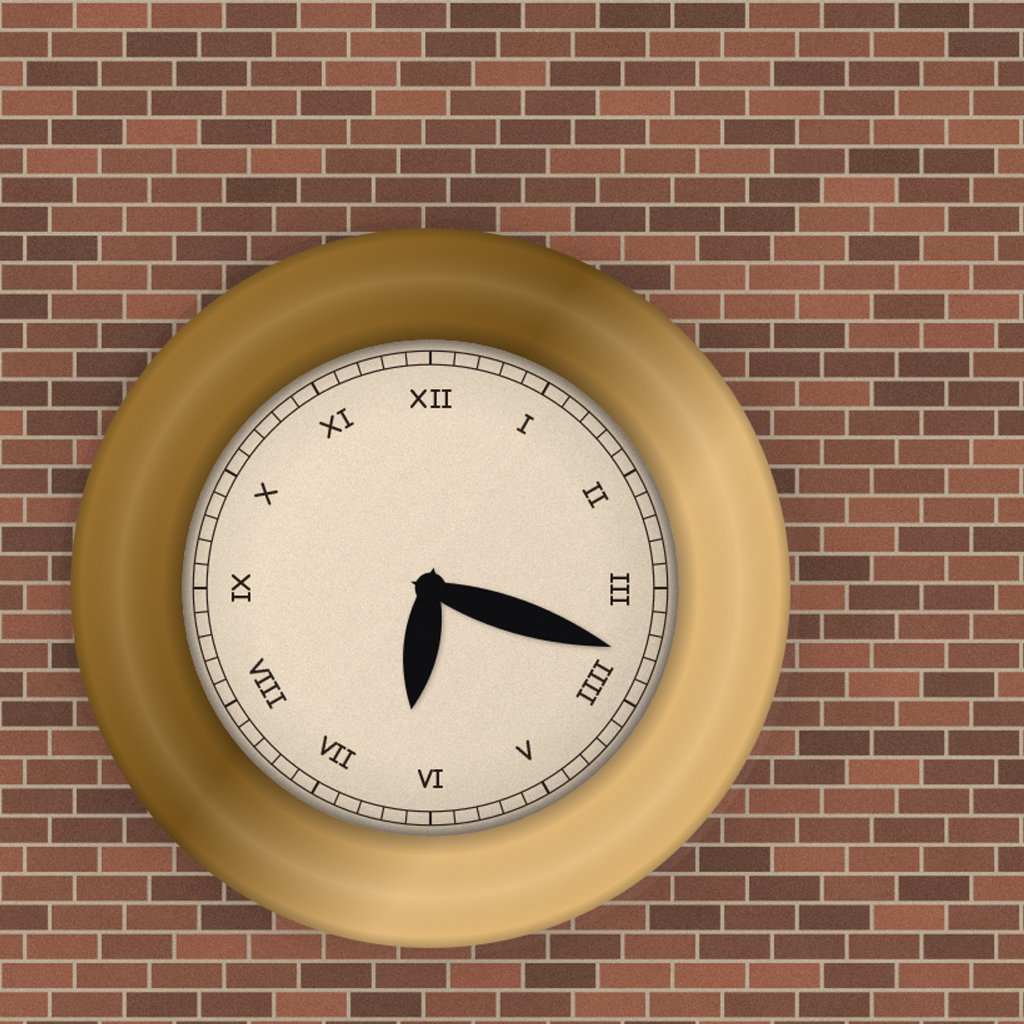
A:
6.18
